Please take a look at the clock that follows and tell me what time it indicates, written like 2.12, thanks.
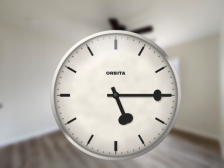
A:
5.15
